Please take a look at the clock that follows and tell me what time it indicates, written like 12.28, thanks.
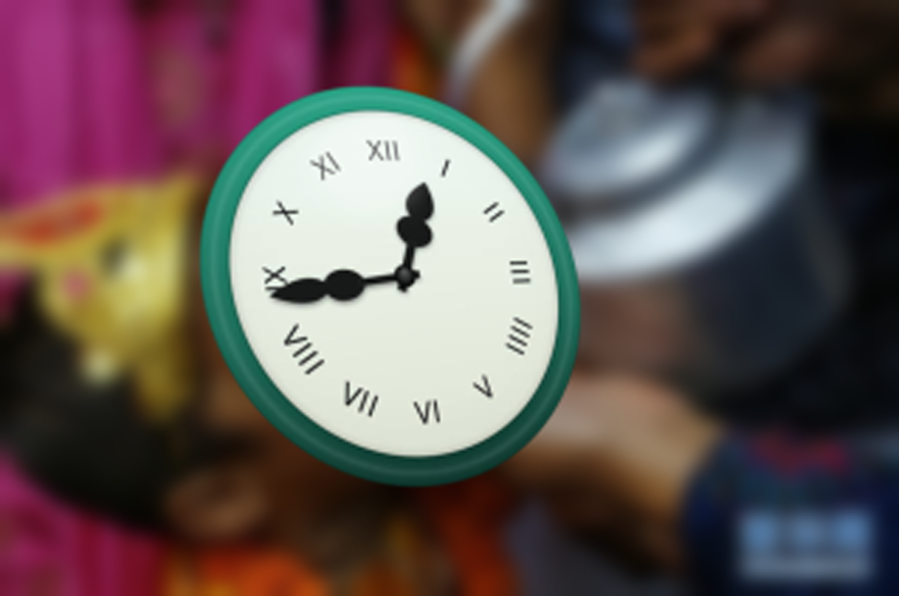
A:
12.44
